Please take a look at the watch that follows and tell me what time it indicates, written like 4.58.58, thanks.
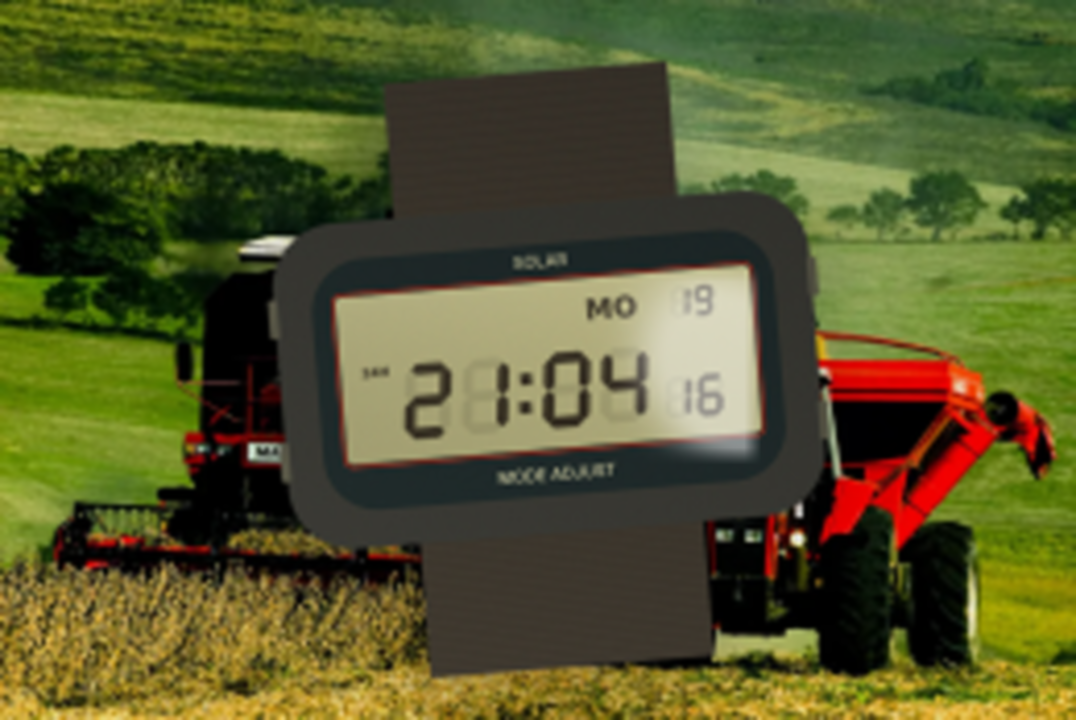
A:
21.04.16
